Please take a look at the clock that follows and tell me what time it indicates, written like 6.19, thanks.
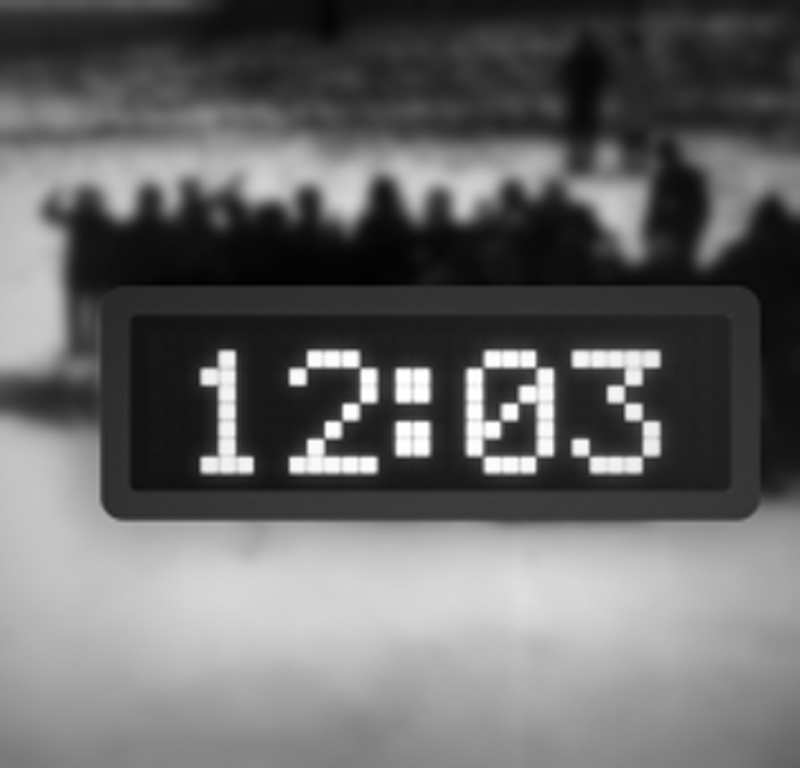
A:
12.03
